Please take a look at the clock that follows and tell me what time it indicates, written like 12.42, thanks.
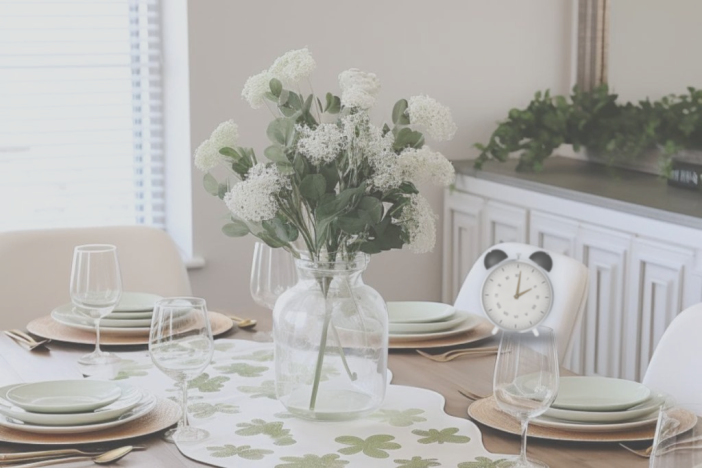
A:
2.01
